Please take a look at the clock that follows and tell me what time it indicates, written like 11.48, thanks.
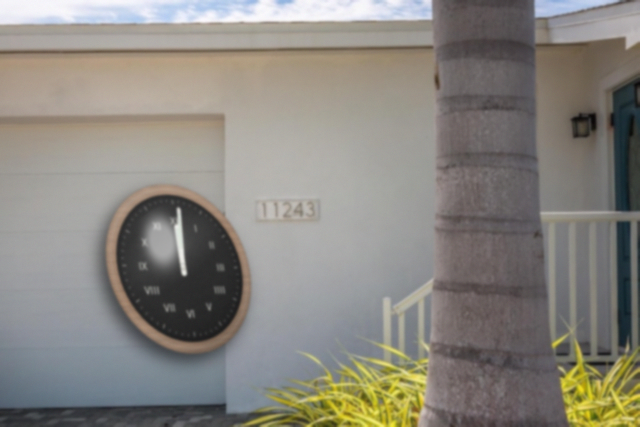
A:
12.01
